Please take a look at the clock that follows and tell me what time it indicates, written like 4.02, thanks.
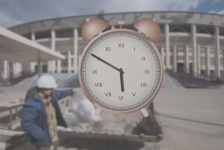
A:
5.50
